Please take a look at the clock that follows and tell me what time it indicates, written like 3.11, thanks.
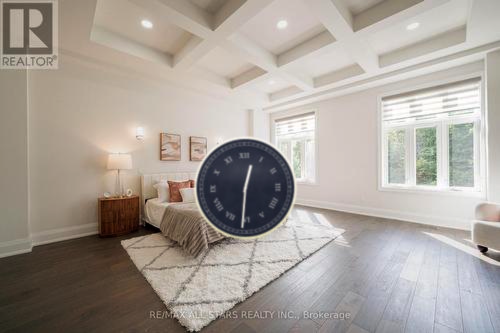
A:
12.31
